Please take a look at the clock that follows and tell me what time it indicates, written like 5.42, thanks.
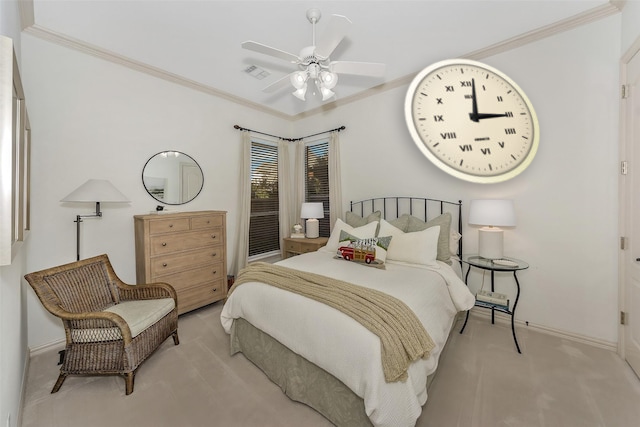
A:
3.02
